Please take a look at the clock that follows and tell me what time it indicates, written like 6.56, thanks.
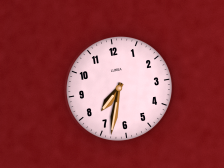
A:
7.33
